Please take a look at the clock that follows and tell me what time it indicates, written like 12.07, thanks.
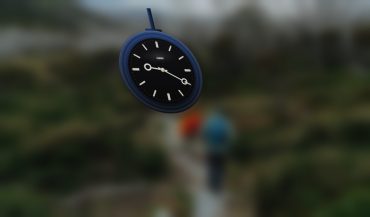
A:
9.20
